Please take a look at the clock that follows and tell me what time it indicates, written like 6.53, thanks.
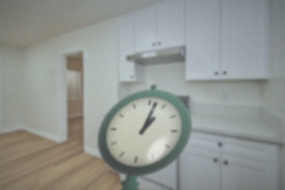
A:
1.02
